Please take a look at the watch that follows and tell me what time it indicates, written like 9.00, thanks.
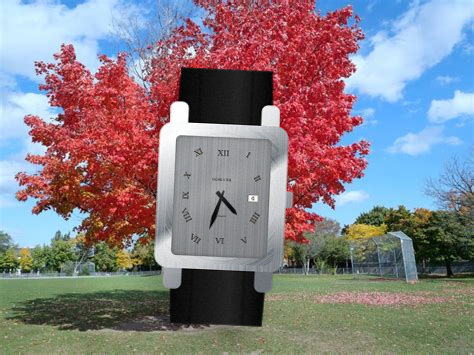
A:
4.33
